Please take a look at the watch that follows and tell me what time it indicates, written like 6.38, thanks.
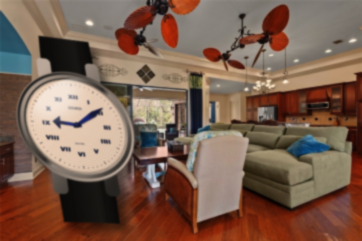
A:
9.09
